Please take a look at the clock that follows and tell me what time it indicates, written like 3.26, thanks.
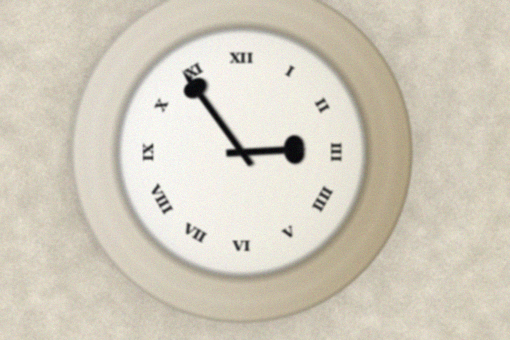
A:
2.54
